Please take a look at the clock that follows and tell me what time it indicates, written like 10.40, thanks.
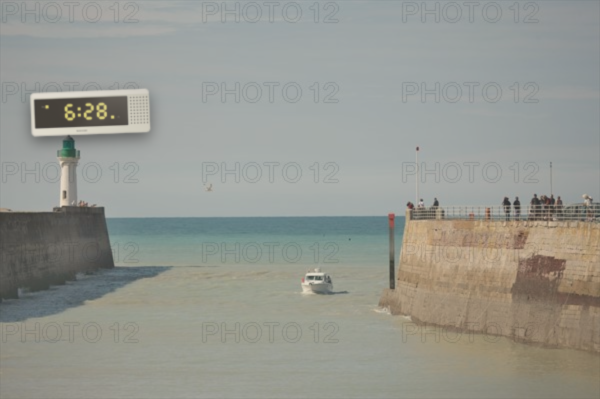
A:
6.28
